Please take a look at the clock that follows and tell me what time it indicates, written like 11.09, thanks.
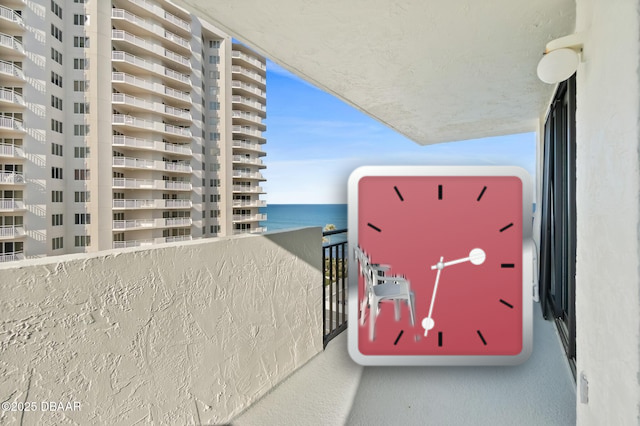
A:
2.32
